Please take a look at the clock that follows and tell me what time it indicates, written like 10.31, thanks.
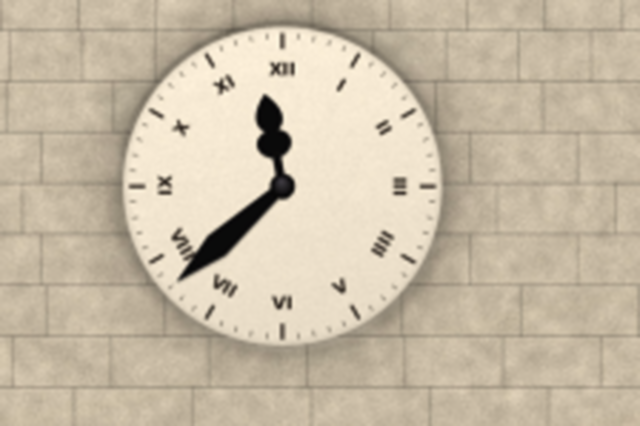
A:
11.38
